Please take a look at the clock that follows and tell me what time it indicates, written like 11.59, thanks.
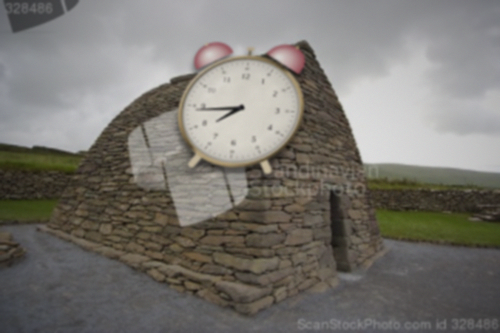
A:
7.44
